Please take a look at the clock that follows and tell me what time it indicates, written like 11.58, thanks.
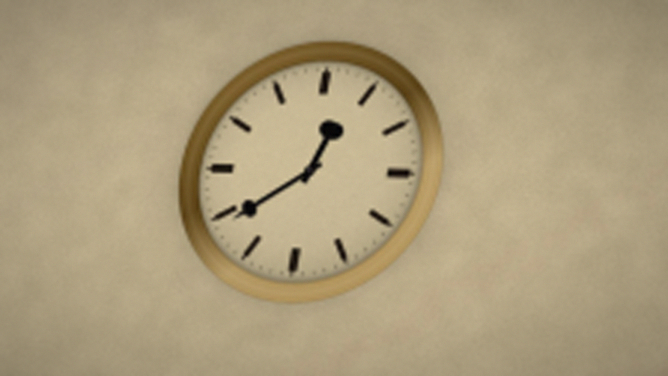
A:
12.39
